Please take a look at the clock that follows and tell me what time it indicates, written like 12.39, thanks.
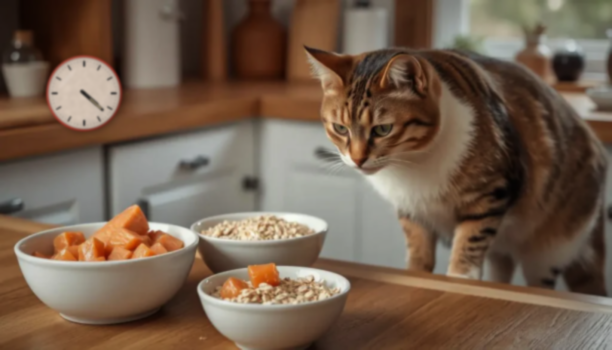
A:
4.22
